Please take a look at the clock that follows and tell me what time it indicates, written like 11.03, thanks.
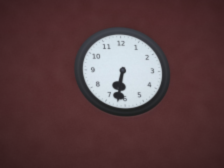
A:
6.32
